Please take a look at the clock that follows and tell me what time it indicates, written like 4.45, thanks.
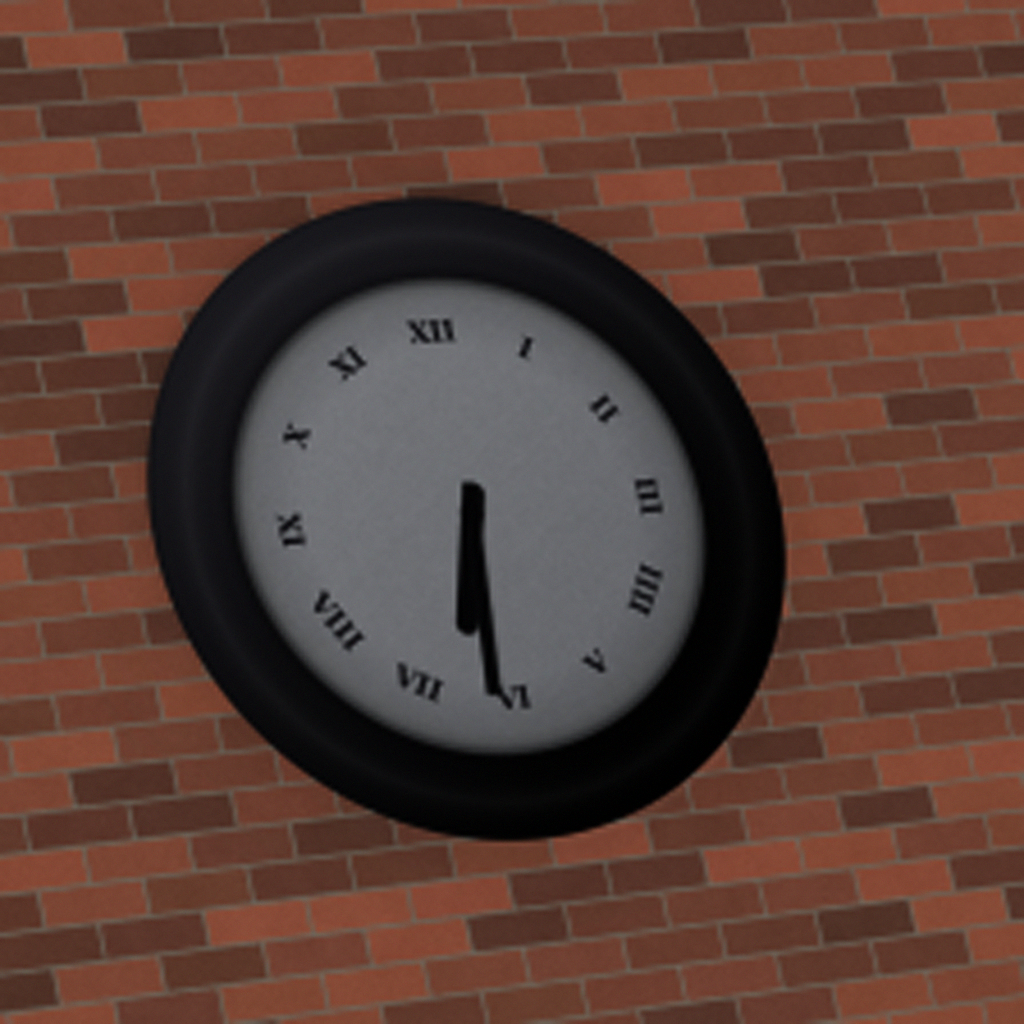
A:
6.31
